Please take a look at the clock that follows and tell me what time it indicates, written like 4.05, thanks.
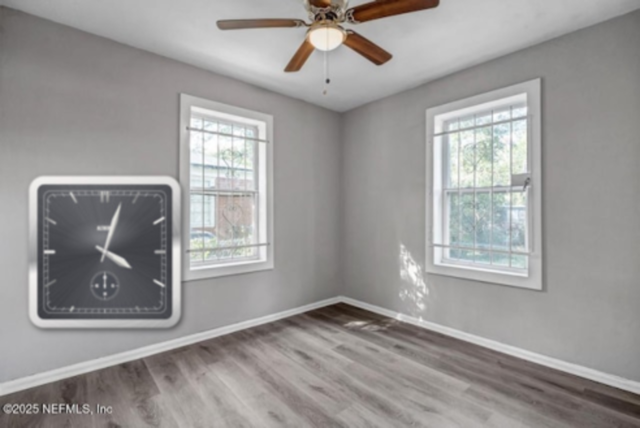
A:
4.03
